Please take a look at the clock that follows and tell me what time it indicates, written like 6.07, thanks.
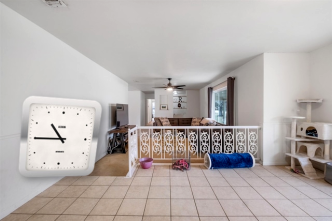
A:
10.45
